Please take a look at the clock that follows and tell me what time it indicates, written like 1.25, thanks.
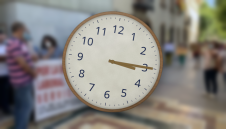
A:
3.15
